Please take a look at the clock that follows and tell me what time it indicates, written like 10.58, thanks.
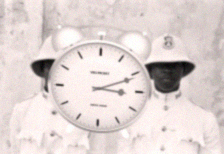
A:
3.11
